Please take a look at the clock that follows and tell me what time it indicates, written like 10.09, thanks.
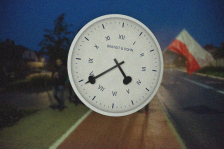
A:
4.39
